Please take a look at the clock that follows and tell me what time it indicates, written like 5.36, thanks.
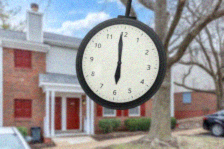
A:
5.59
